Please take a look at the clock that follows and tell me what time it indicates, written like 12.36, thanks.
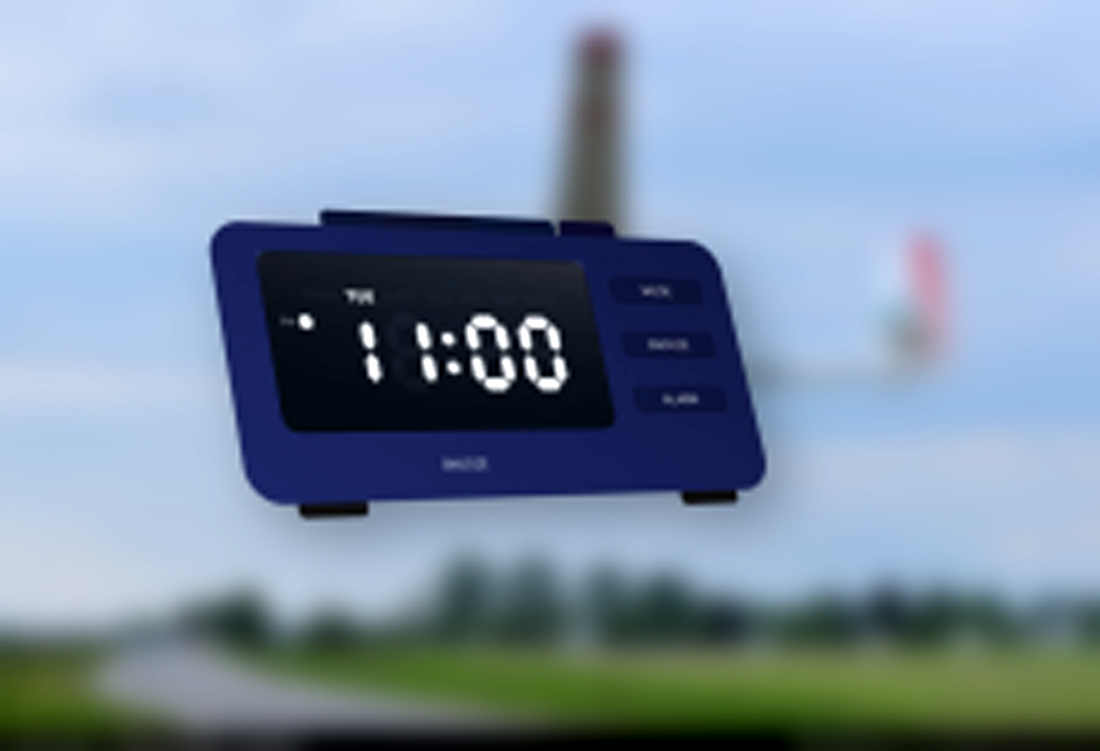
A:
11.00
